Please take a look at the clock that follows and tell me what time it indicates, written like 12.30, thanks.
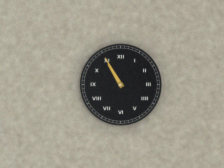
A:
10.55
